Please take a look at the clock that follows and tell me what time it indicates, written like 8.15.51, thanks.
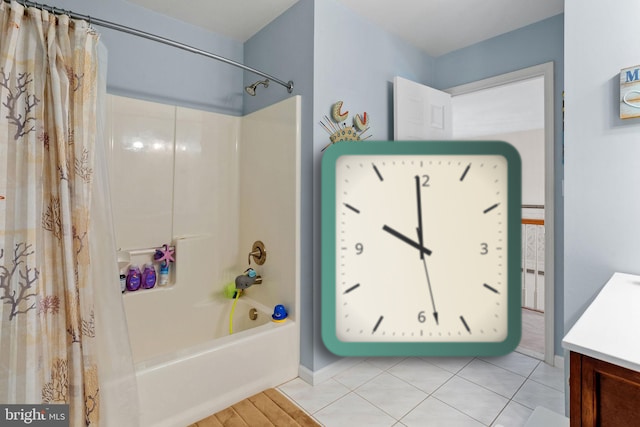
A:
9.59.28
